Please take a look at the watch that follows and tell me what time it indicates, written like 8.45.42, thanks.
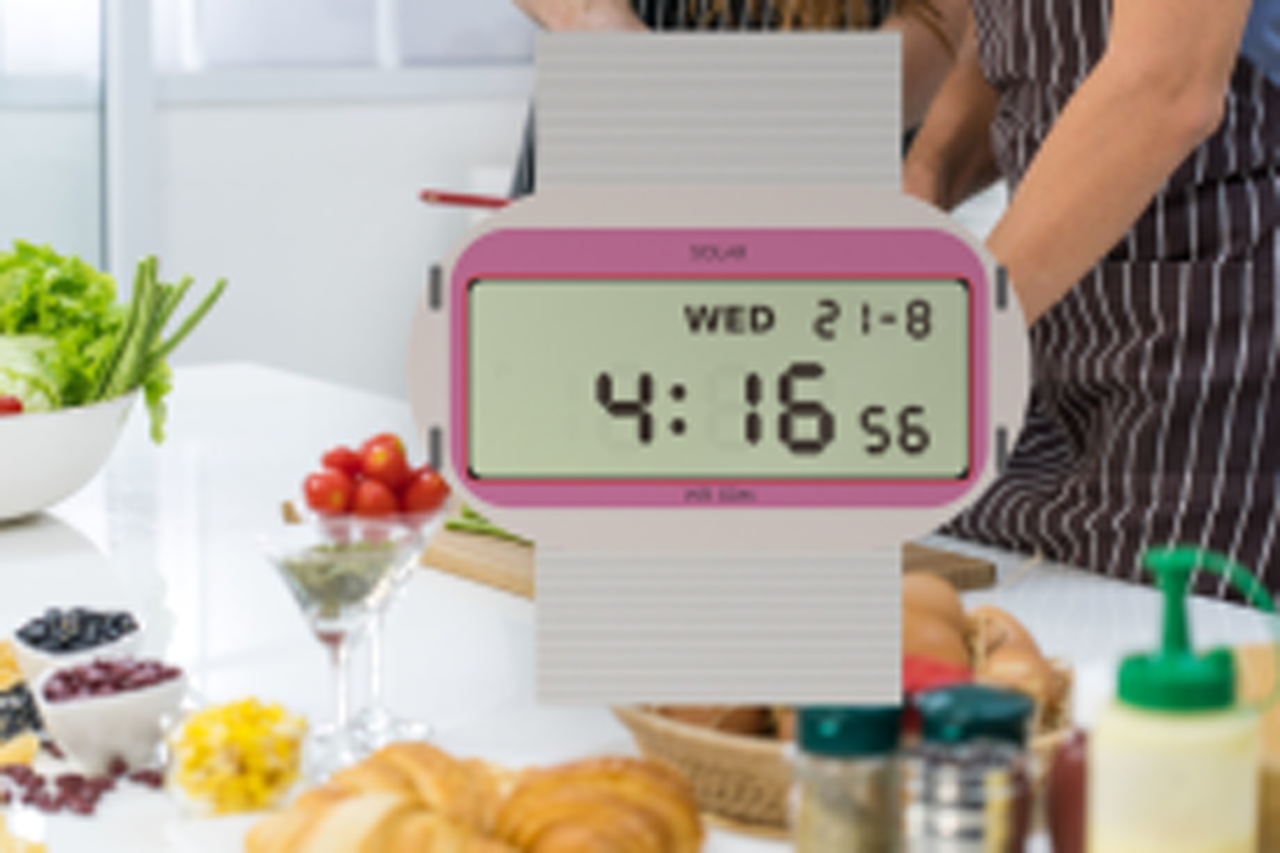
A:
4.16.56
